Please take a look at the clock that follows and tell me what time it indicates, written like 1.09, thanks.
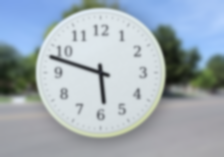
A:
5.48
